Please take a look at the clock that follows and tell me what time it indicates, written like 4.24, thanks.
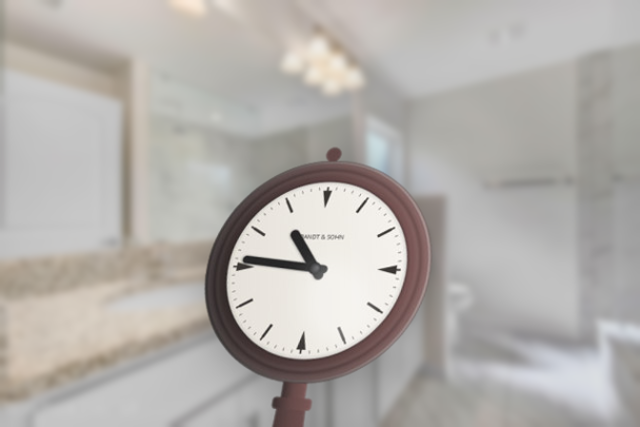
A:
10.46
